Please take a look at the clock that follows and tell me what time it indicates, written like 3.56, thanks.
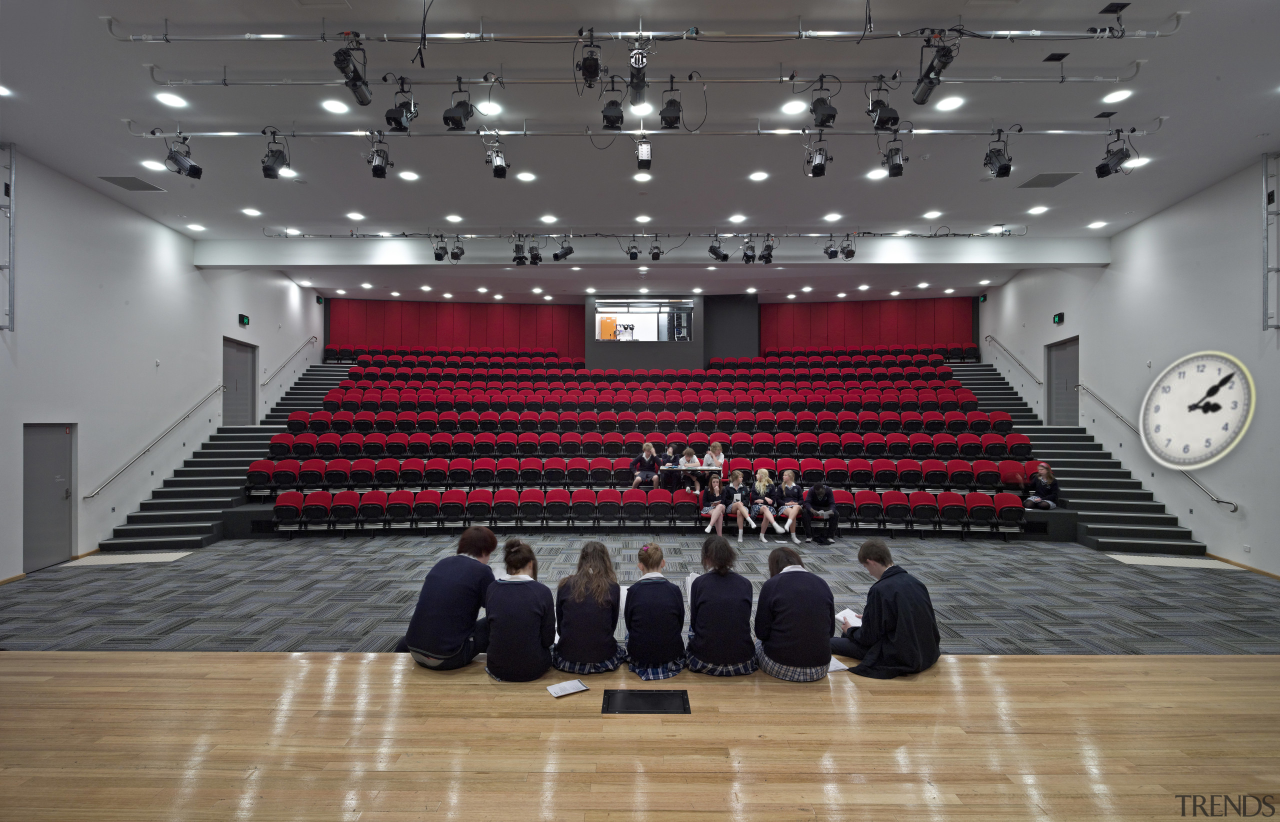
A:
3.08
